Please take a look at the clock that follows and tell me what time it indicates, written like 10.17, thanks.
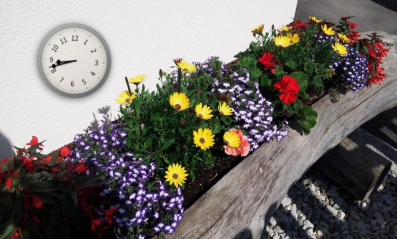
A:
8.42
